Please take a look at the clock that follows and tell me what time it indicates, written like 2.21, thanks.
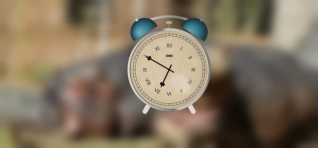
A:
6.50
